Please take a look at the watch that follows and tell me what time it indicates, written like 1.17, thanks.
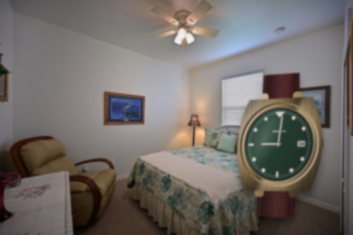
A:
9.01
